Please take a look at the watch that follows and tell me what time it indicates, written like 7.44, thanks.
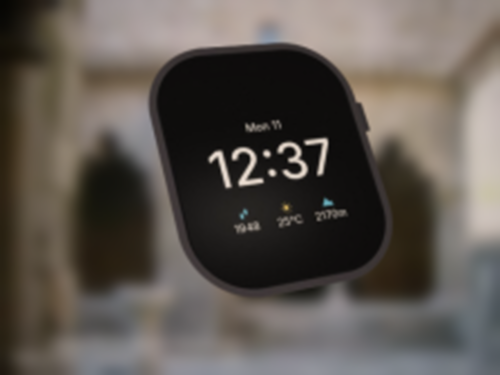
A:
12.37
